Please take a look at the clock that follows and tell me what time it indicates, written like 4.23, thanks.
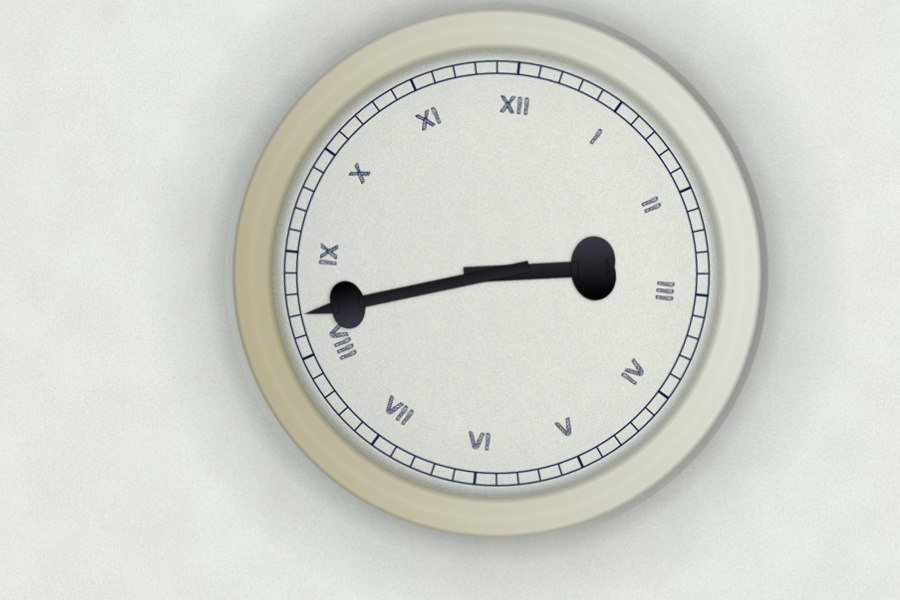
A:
2.42
